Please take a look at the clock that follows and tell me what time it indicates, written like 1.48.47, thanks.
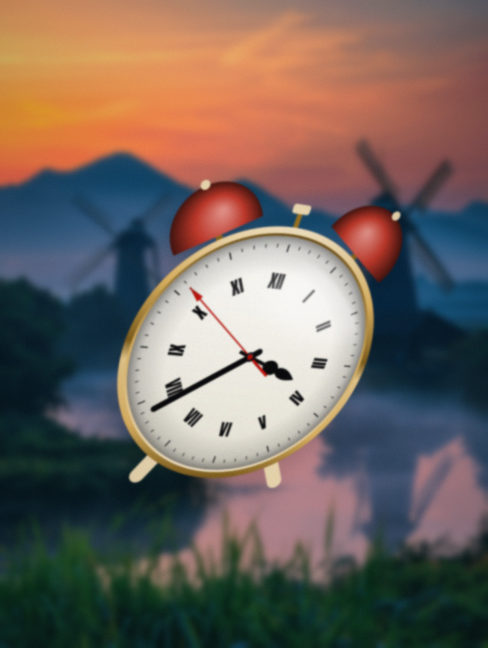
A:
3.38.51
